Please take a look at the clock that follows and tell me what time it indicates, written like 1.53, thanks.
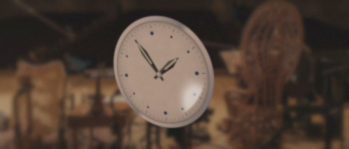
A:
1.55
